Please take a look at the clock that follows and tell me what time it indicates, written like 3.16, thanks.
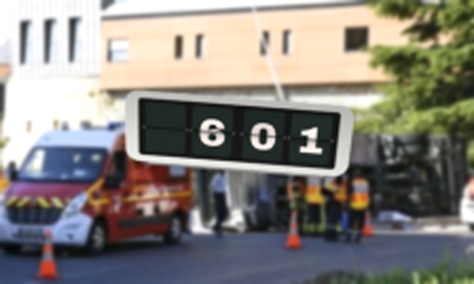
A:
6.01
